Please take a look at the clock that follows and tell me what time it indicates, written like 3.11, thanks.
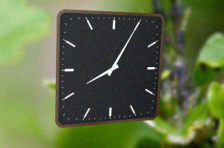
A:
8.05
